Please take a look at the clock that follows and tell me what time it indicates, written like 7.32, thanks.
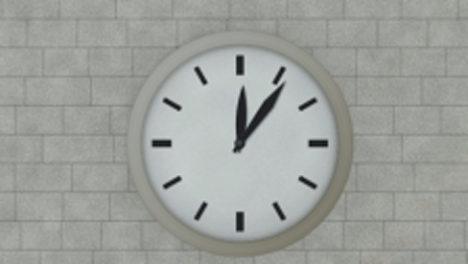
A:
12.06
